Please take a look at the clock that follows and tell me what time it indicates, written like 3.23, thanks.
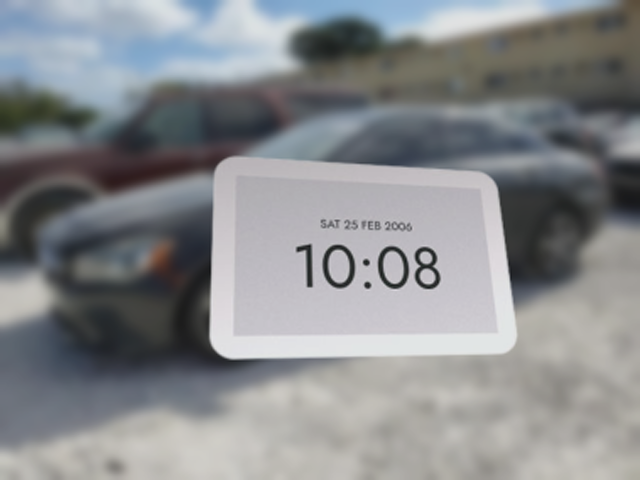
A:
10.08
